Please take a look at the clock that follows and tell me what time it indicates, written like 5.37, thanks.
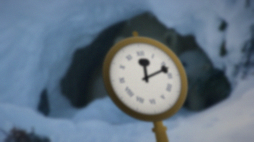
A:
12.12
